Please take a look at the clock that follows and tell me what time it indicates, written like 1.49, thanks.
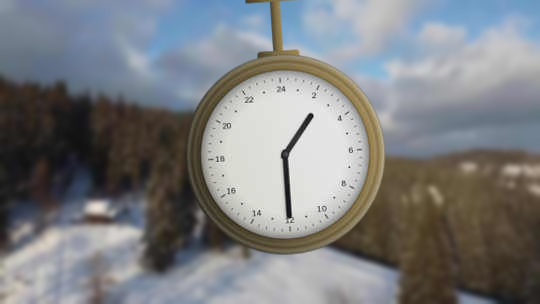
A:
2.30
